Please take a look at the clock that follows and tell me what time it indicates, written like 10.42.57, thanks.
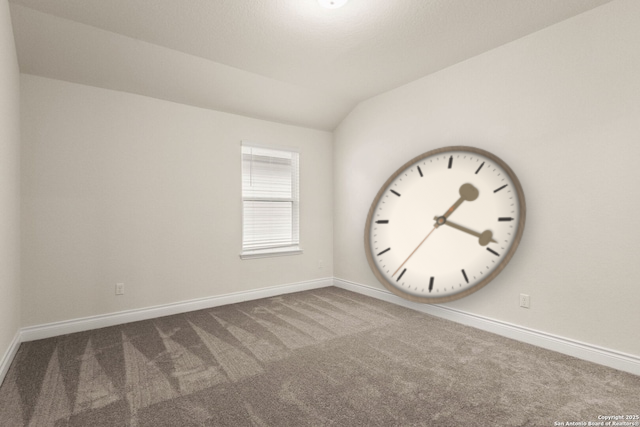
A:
1.18.36
